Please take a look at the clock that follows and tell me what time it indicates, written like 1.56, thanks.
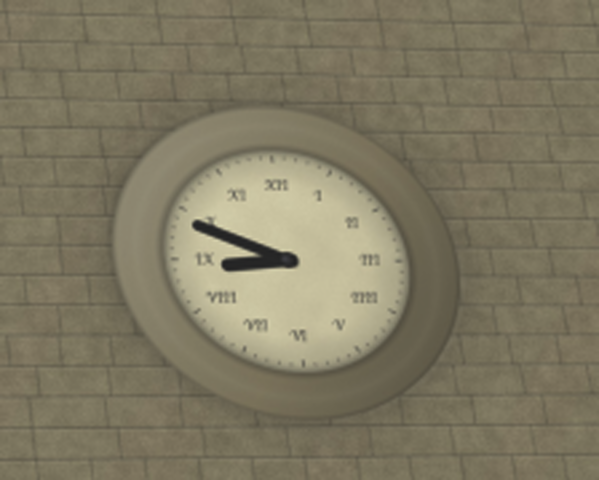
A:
8.49
